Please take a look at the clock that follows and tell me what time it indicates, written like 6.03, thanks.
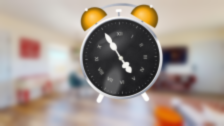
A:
4.55
